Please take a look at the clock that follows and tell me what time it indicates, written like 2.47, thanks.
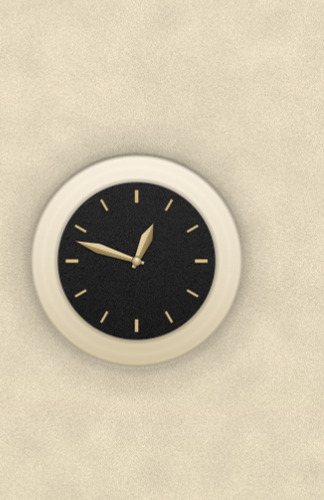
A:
12.48
